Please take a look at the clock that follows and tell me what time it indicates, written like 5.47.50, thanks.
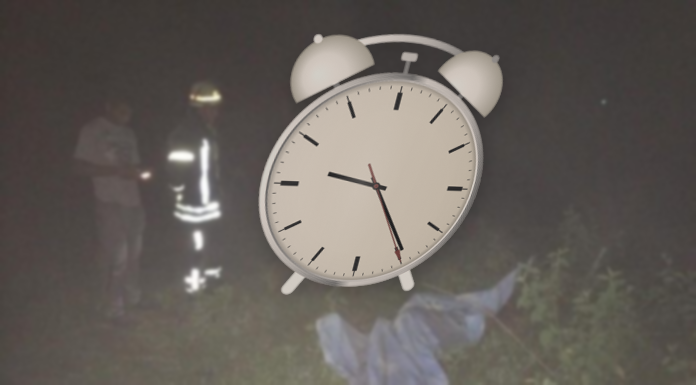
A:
9.24.25
